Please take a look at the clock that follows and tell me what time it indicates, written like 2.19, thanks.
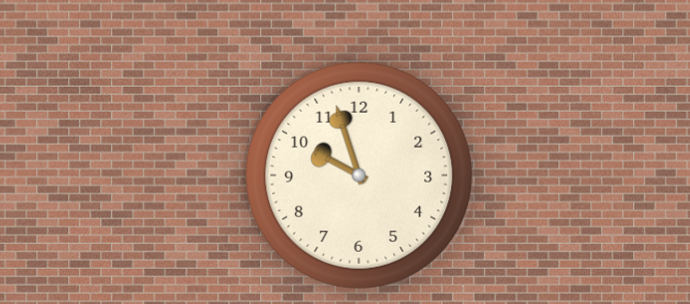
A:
9.57
